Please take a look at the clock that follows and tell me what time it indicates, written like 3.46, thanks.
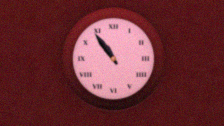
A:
10.54
